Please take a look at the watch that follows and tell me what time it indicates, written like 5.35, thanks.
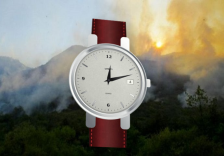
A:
12.12
